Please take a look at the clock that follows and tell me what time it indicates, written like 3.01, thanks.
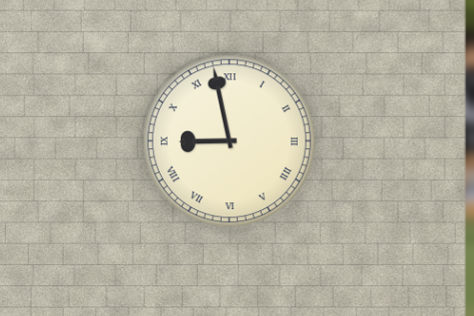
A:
8.58
